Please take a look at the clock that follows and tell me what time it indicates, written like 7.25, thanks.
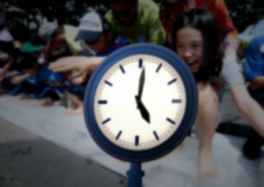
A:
5.01
